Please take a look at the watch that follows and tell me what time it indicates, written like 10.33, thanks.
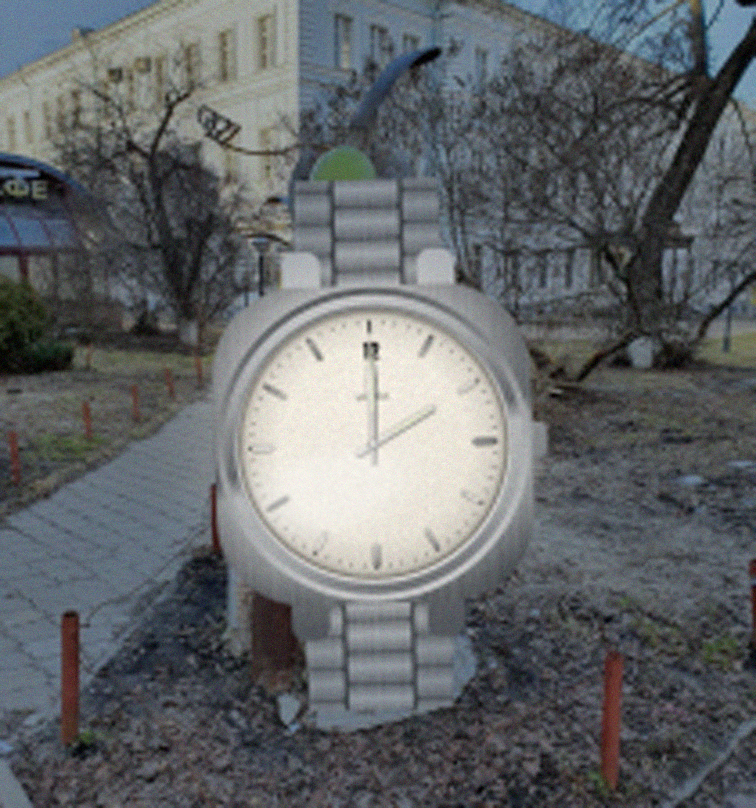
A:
2.00
